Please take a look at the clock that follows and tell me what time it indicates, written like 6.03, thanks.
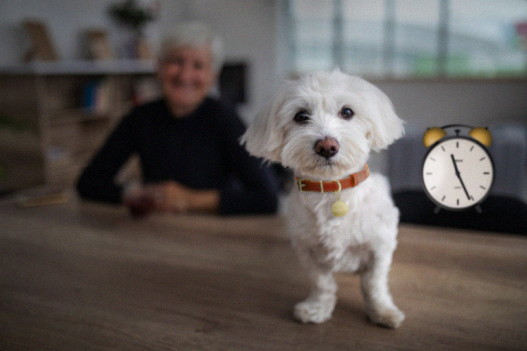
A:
11.26
